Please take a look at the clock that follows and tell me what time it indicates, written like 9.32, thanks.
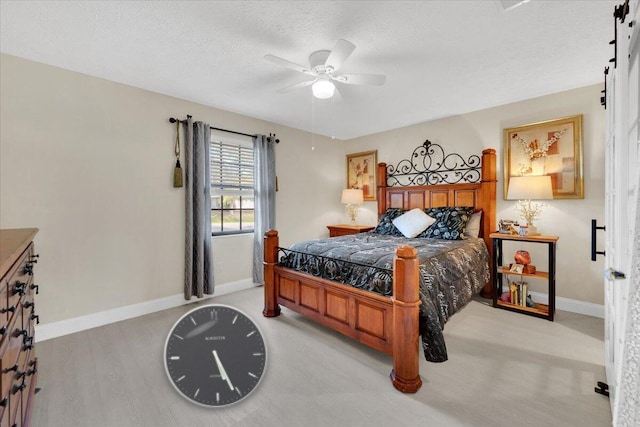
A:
5.26
